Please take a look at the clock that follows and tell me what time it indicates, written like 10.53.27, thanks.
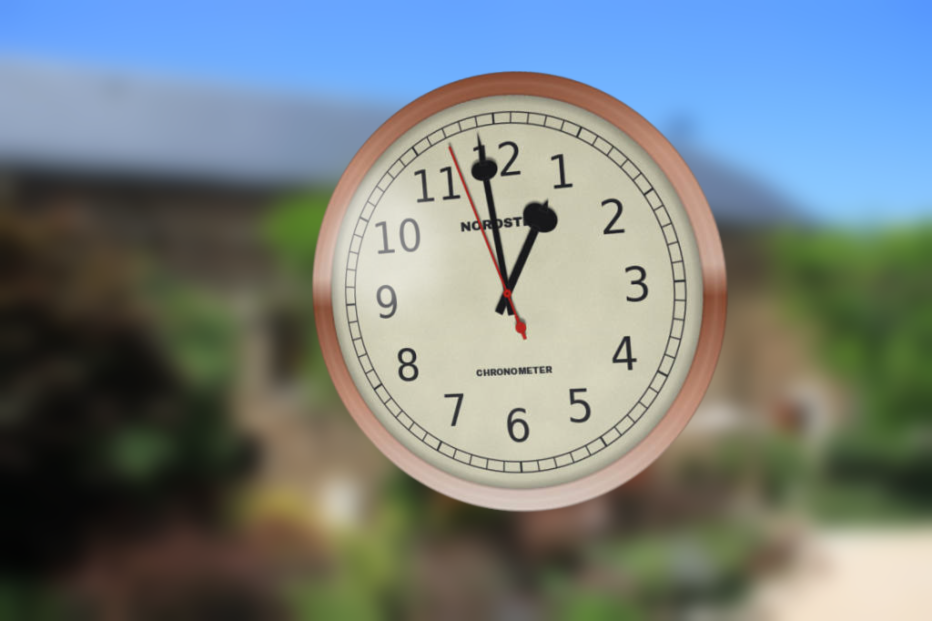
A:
12.58.57
